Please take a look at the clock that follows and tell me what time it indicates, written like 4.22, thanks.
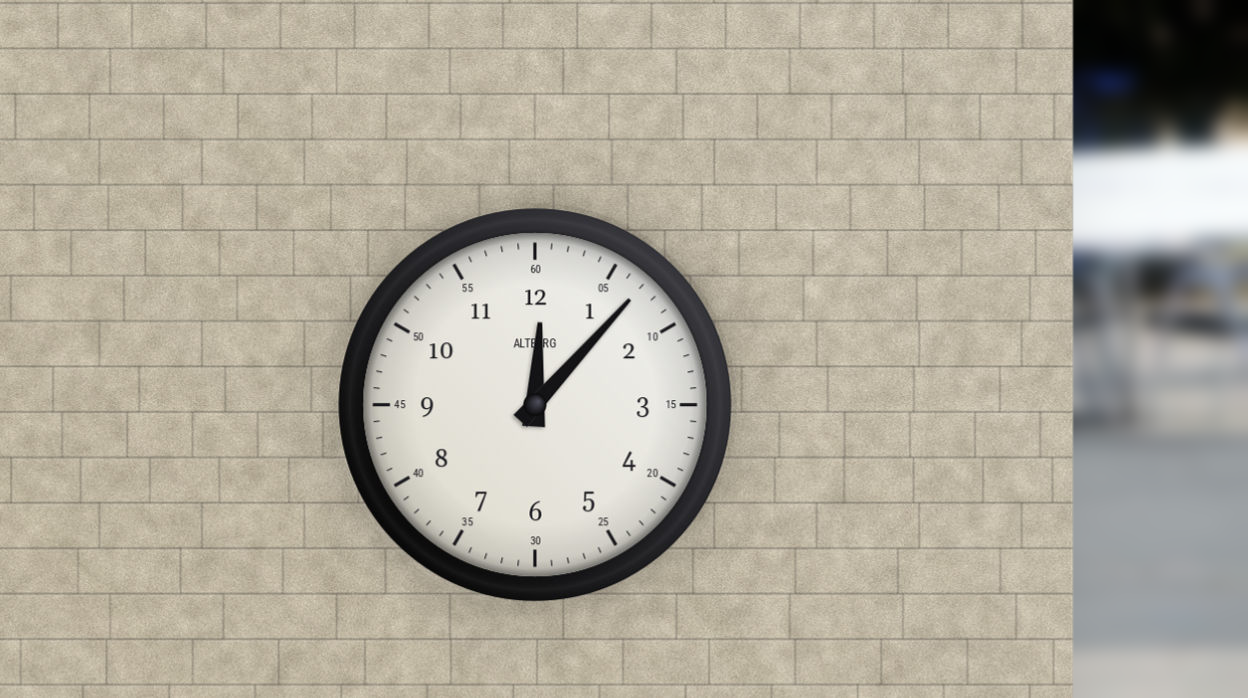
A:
12.07
